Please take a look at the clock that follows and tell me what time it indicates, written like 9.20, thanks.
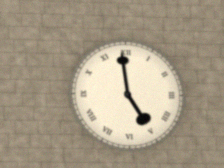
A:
4.59
